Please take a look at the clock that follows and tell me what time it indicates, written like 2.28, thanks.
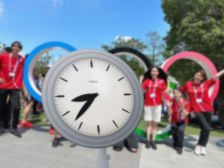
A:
8.37
